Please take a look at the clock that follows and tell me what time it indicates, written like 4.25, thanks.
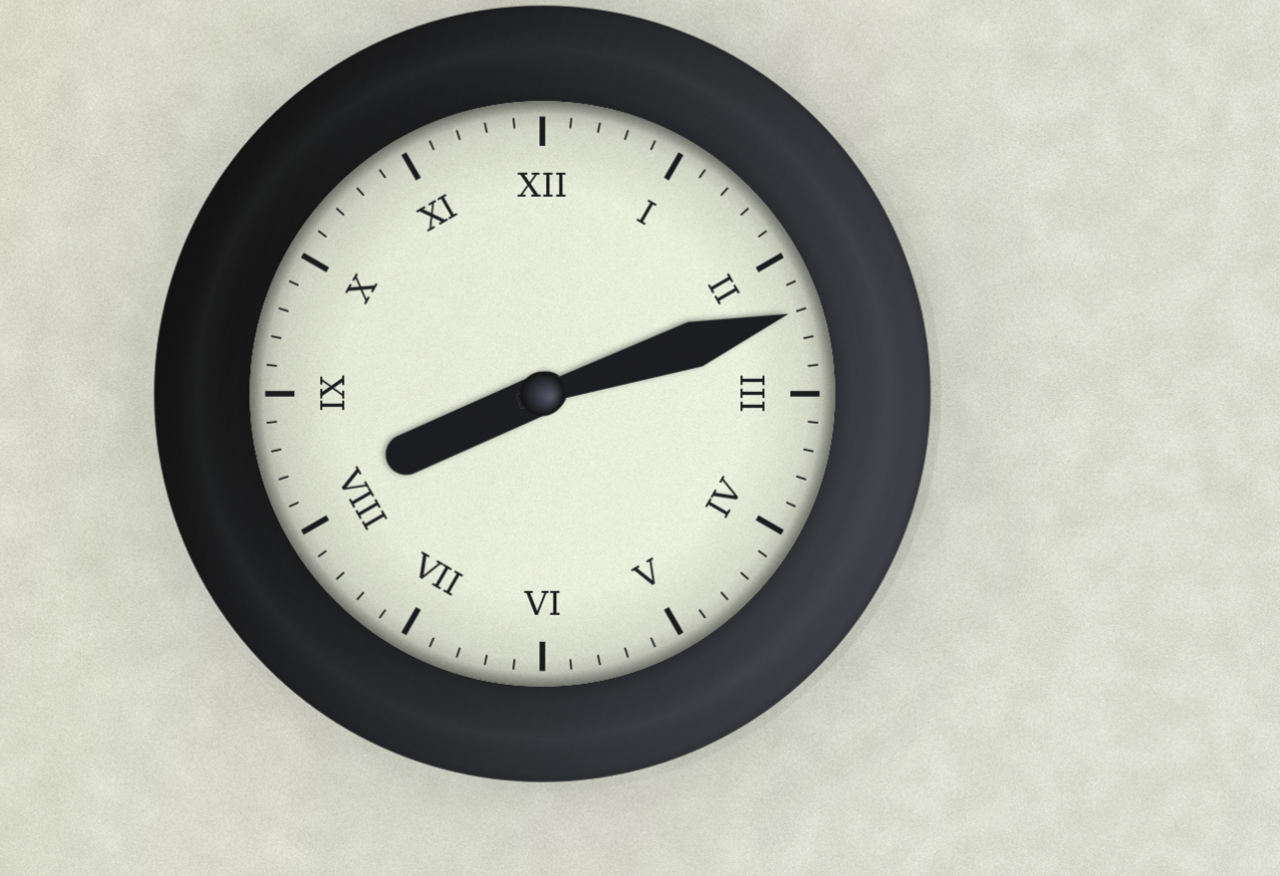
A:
8.12
